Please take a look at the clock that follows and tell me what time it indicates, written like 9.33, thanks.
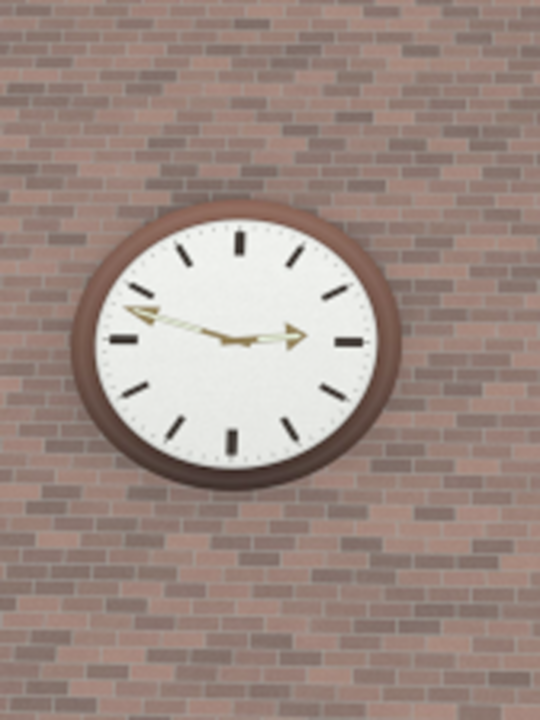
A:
2.48
